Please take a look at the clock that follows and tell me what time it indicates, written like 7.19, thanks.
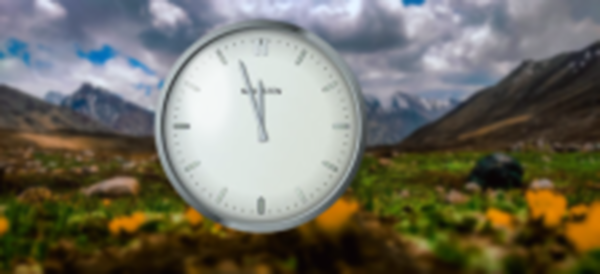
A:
11.57
